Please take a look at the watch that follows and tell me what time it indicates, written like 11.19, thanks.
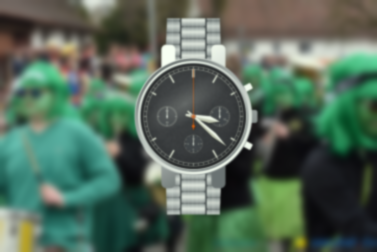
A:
3.22
